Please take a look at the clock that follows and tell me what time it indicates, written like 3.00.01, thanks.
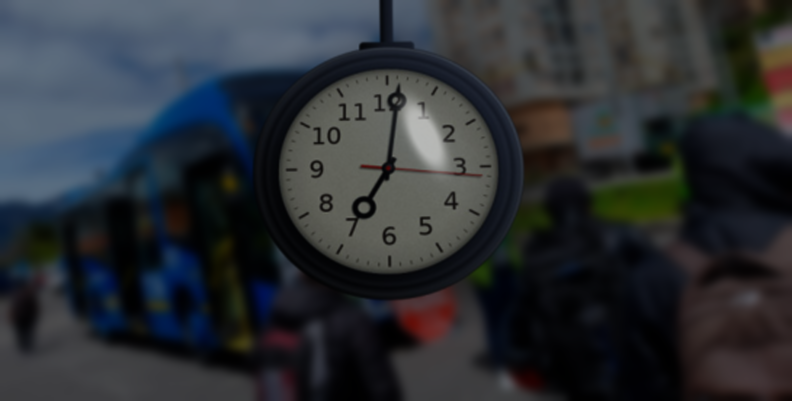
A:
7.01.16
